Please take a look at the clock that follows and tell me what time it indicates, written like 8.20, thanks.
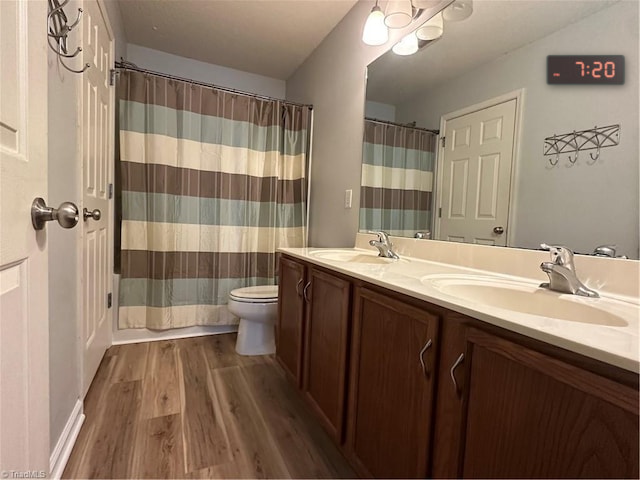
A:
7.20
